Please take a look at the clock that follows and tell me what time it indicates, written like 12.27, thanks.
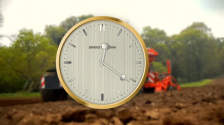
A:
12.21
